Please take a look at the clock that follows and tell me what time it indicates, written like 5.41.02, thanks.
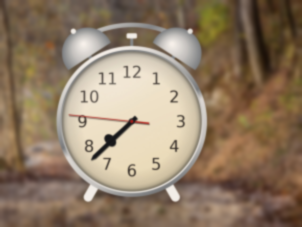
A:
7.37.46
